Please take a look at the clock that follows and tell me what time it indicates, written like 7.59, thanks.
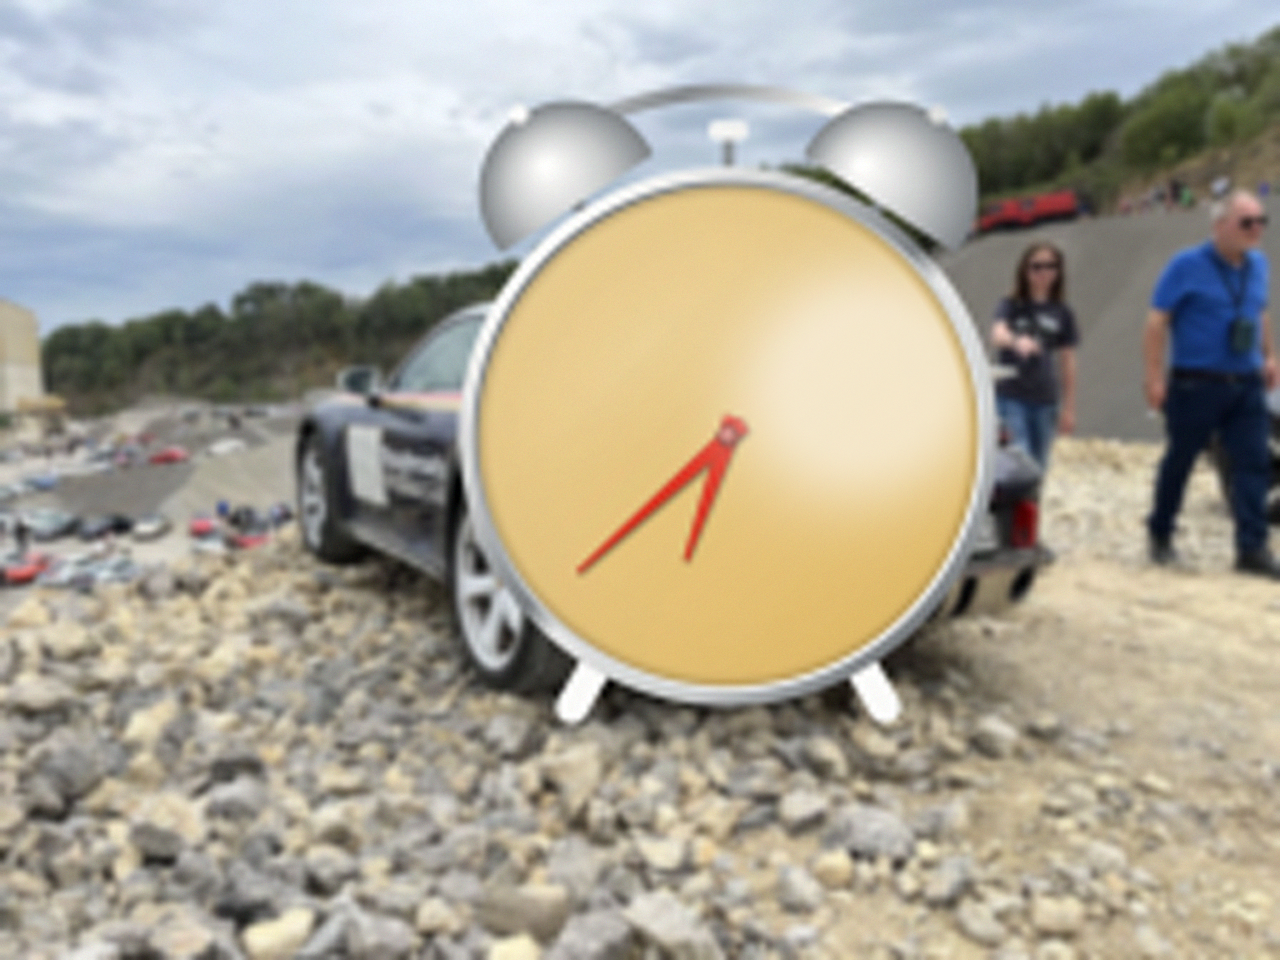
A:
6.38
